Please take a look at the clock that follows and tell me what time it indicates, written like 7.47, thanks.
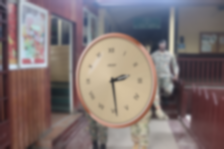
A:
2.29
